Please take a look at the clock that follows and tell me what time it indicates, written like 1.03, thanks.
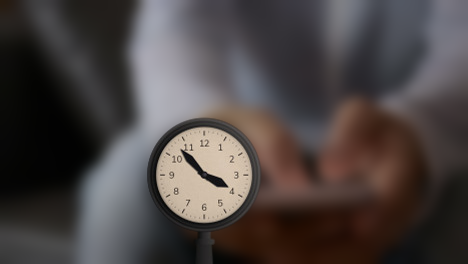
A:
3.53
